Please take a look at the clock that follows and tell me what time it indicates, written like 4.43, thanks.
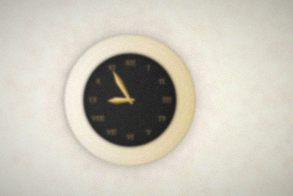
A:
8.55
